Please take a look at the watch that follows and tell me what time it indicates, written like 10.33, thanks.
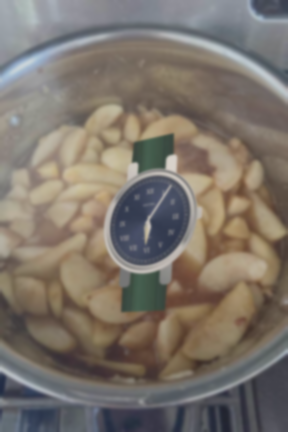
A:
6.06
